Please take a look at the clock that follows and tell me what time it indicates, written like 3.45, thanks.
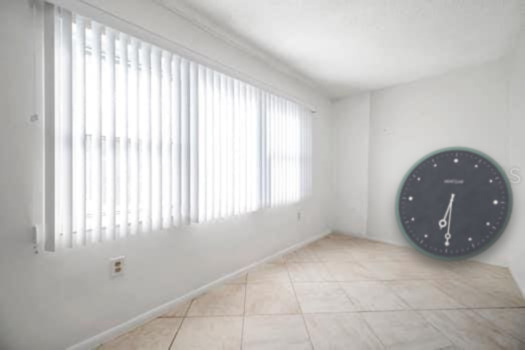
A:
6.30
